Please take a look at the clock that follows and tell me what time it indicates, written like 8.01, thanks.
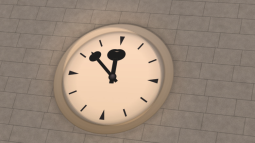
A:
11.52
